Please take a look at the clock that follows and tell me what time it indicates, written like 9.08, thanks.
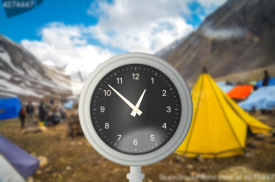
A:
12.52
